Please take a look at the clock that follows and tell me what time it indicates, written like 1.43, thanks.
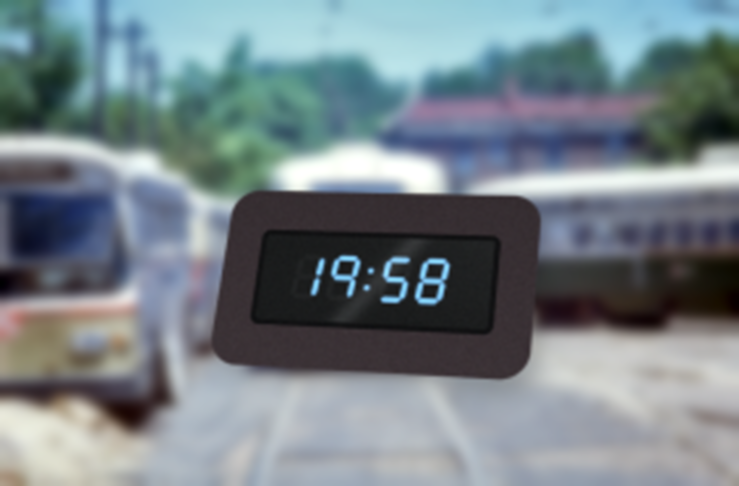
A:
19.58
